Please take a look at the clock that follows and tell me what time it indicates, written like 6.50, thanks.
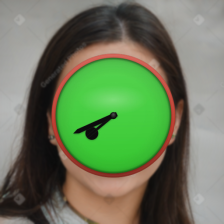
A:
7.41
